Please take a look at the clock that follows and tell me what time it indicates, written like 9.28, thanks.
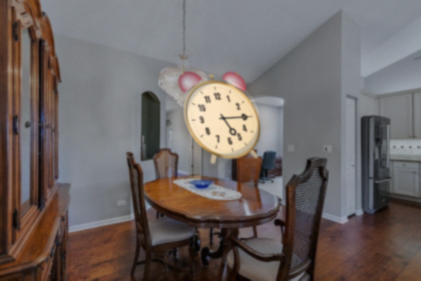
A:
5.15
